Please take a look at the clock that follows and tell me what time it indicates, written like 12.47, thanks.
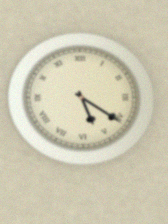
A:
5.21
